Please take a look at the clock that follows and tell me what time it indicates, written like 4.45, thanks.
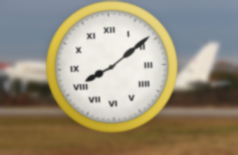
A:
8.09
